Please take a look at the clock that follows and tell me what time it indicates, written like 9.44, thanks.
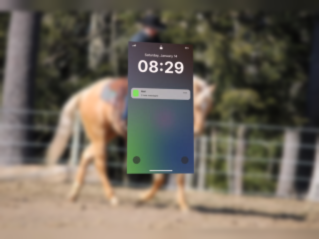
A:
8.29
